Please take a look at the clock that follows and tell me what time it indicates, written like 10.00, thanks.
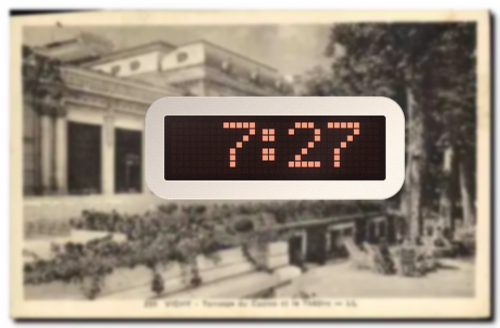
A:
7.27
